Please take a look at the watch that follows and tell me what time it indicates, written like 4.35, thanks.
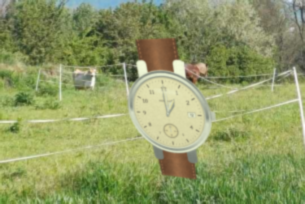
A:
1.00
